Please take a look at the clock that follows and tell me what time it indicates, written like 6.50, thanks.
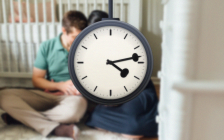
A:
4.13
